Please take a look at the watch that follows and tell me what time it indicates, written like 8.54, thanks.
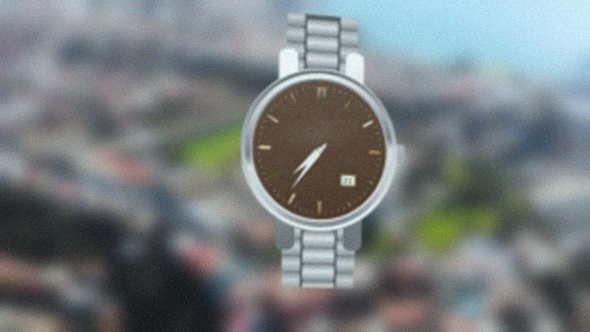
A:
7.36
